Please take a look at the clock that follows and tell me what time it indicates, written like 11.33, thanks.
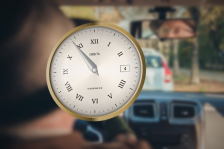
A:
10.54
